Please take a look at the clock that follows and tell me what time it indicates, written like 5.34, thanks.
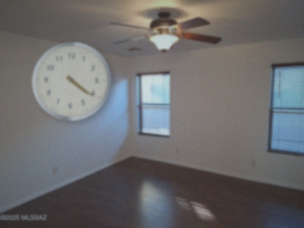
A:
4.21
